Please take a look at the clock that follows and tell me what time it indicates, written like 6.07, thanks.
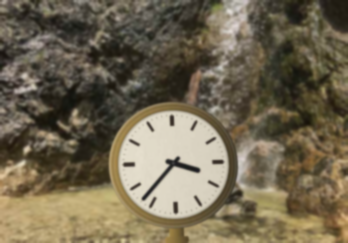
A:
3.37
